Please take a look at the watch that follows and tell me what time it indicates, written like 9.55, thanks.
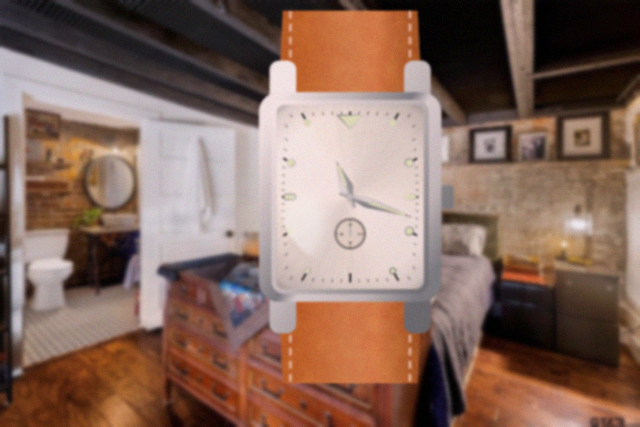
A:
11.18
